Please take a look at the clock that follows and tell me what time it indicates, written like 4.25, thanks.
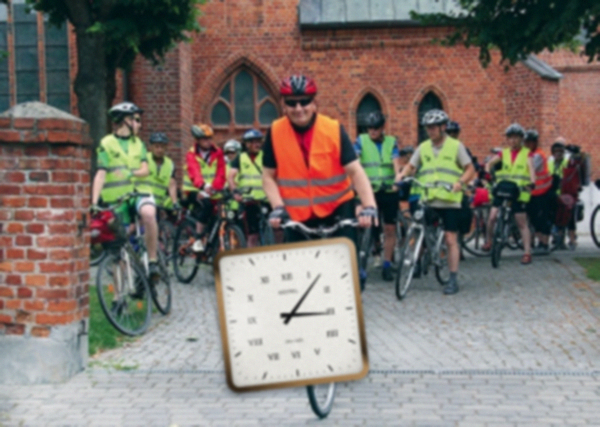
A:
3.07
